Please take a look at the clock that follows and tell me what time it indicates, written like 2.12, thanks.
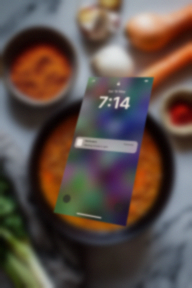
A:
7.14
